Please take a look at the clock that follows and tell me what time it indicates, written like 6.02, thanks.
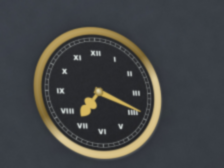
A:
7.19
